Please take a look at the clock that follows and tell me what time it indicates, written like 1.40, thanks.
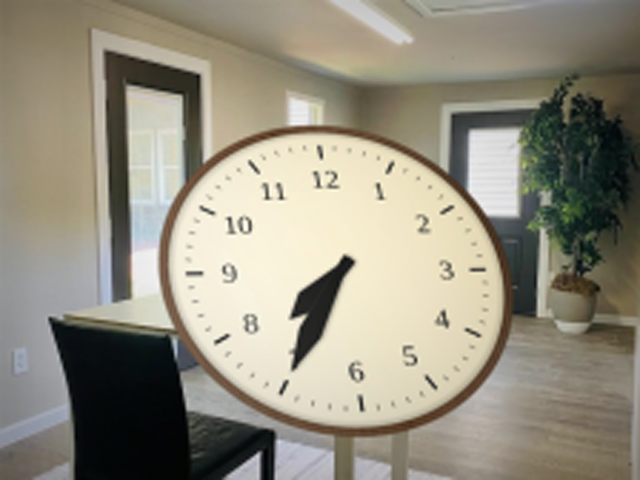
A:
7.35
